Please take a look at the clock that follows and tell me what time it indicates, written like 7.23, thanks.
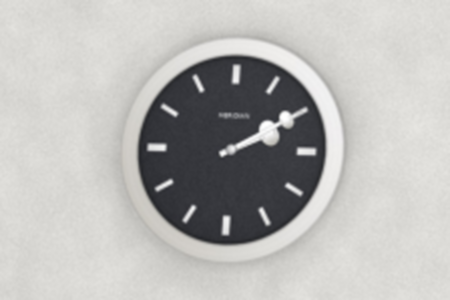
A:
2.10
